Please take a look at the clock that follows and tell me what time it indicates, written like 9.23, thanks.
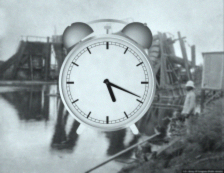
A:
5.19
